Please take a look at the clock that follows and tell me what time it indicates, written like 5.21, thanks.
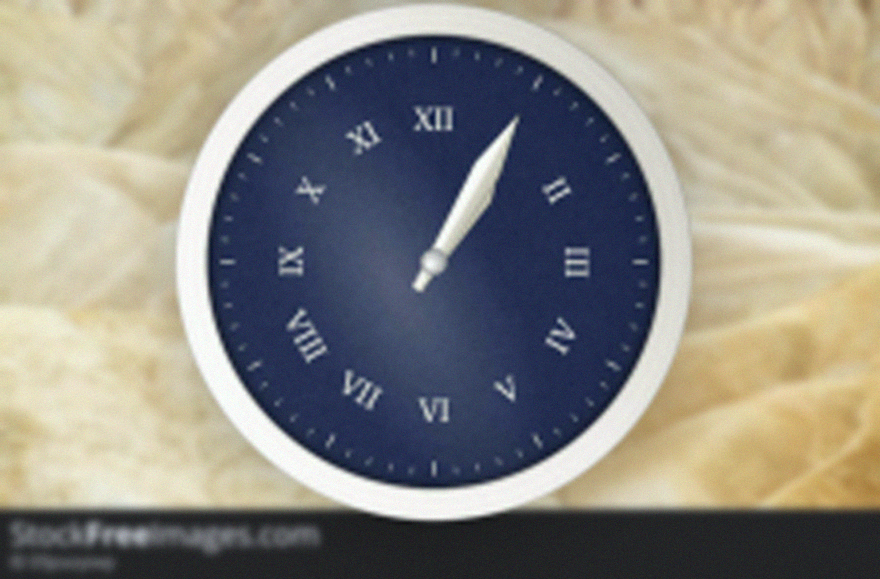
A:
1.05
